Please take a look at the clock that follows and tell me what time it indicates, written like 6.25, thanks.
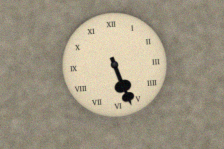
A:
5.27
